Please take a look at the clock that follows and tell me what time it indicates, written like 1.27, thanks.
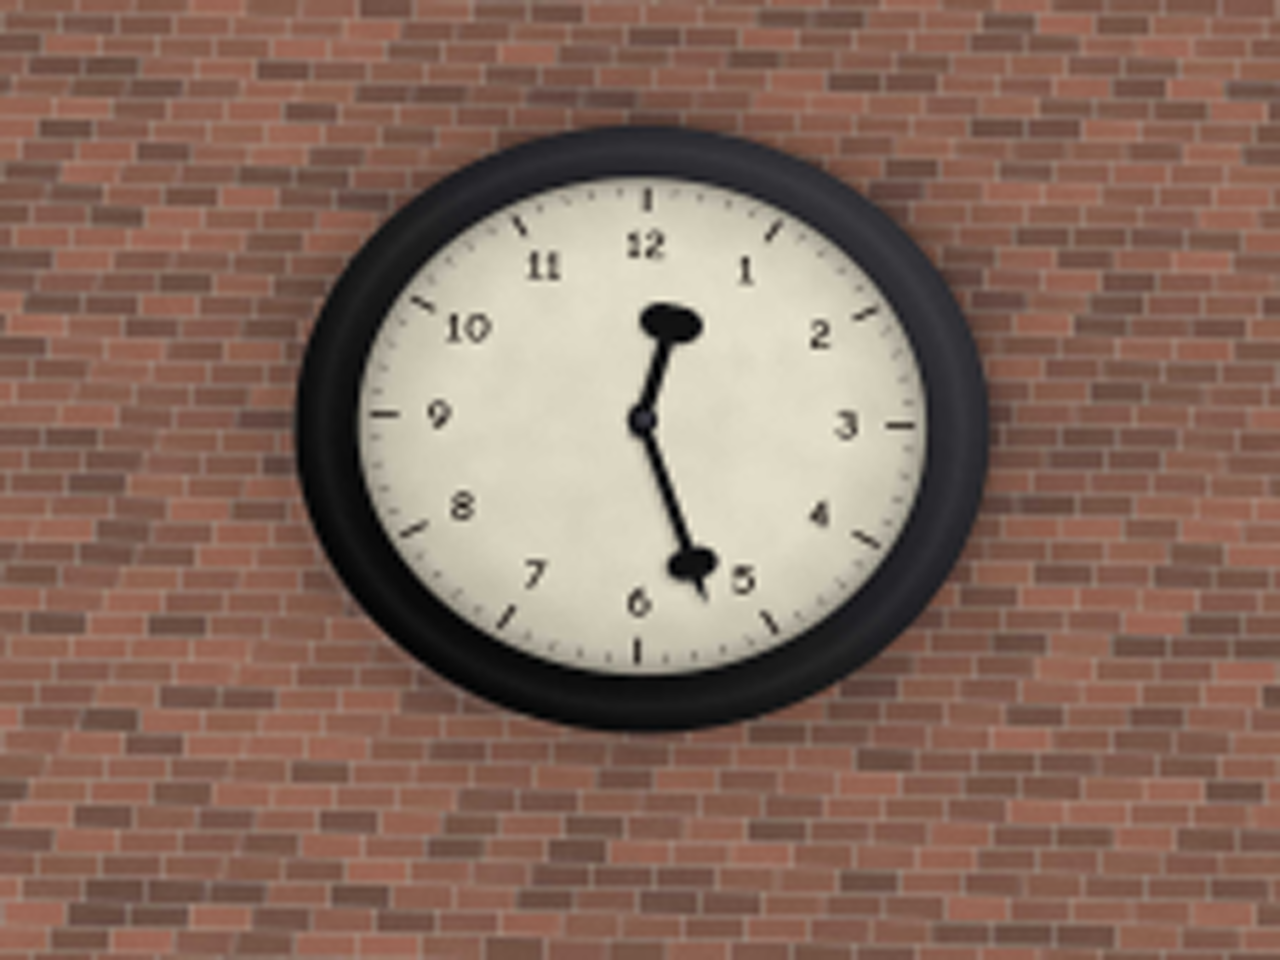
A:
12.27
